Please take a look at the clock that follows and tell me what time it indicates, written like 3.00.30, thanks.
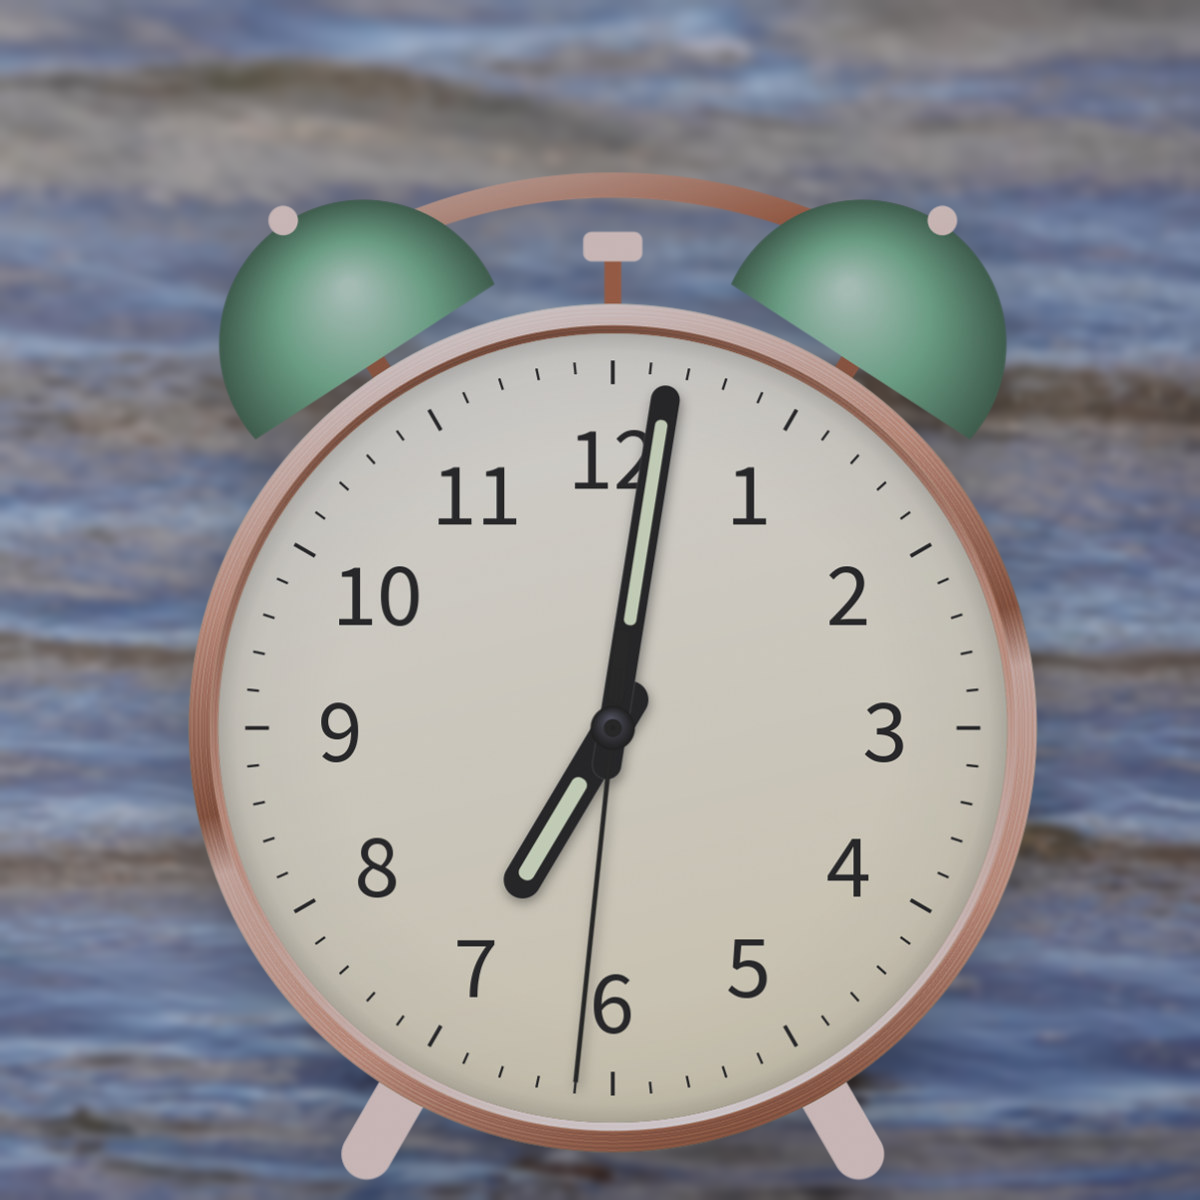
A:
7.01.31
